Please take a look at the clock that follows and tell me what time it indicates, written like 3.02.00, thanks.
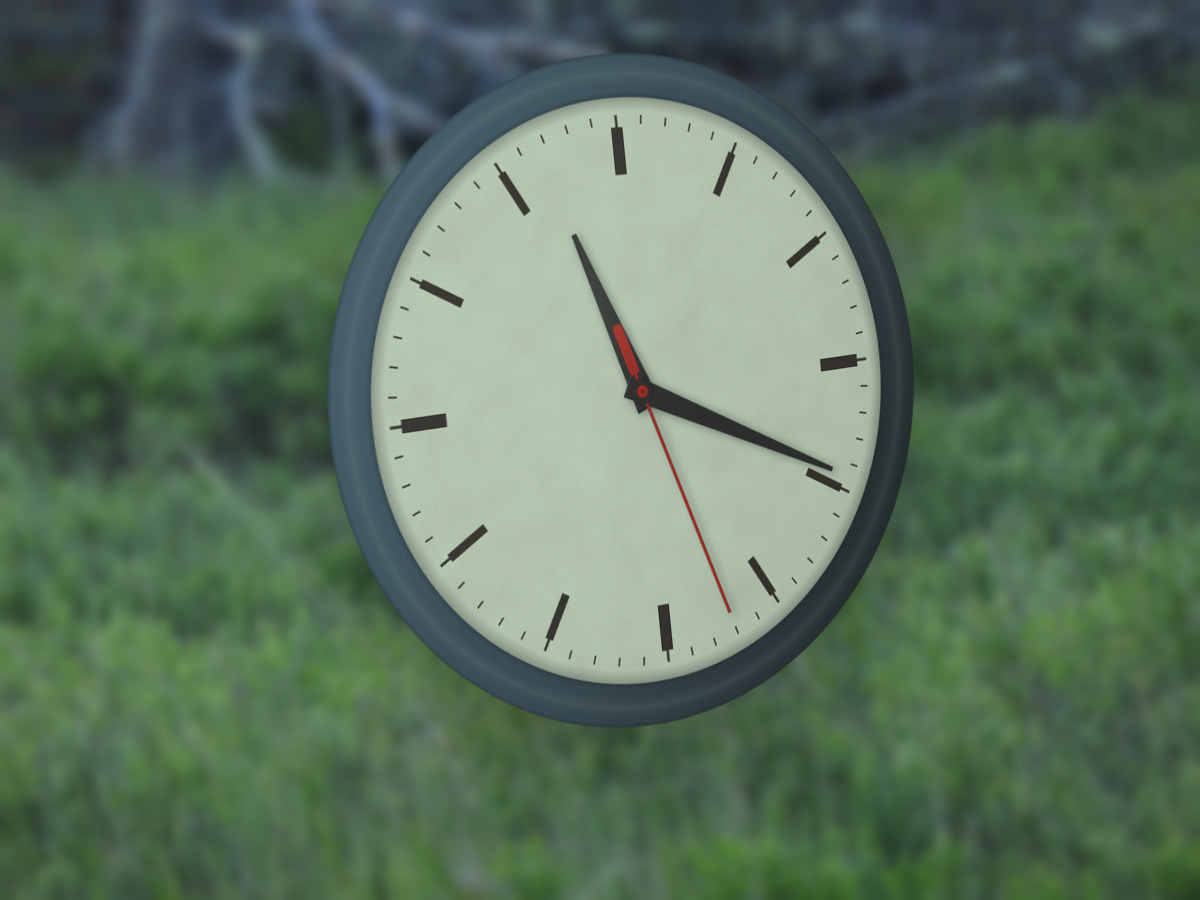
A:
11.19.27
